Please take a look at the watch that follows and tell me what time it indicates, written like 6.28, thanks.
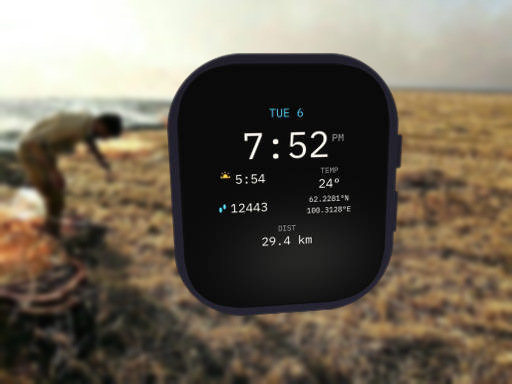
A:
7.52
